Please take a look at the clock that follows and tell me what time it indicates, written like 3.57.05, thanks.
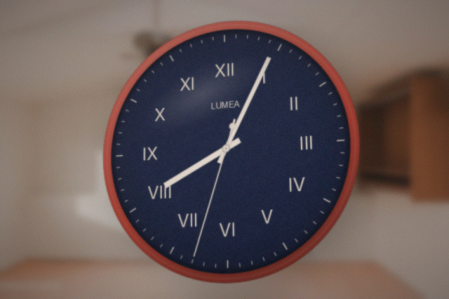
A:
8.04.33
